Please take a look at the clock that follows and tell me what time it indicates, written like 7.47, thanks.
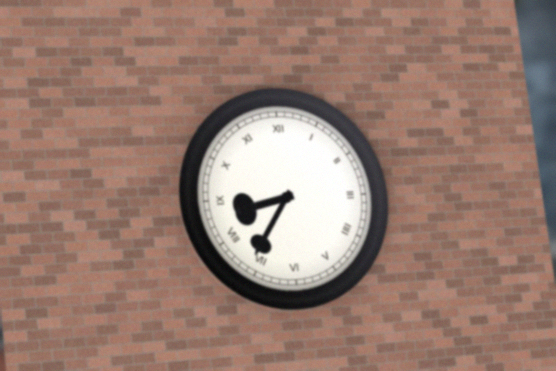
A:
8.36
